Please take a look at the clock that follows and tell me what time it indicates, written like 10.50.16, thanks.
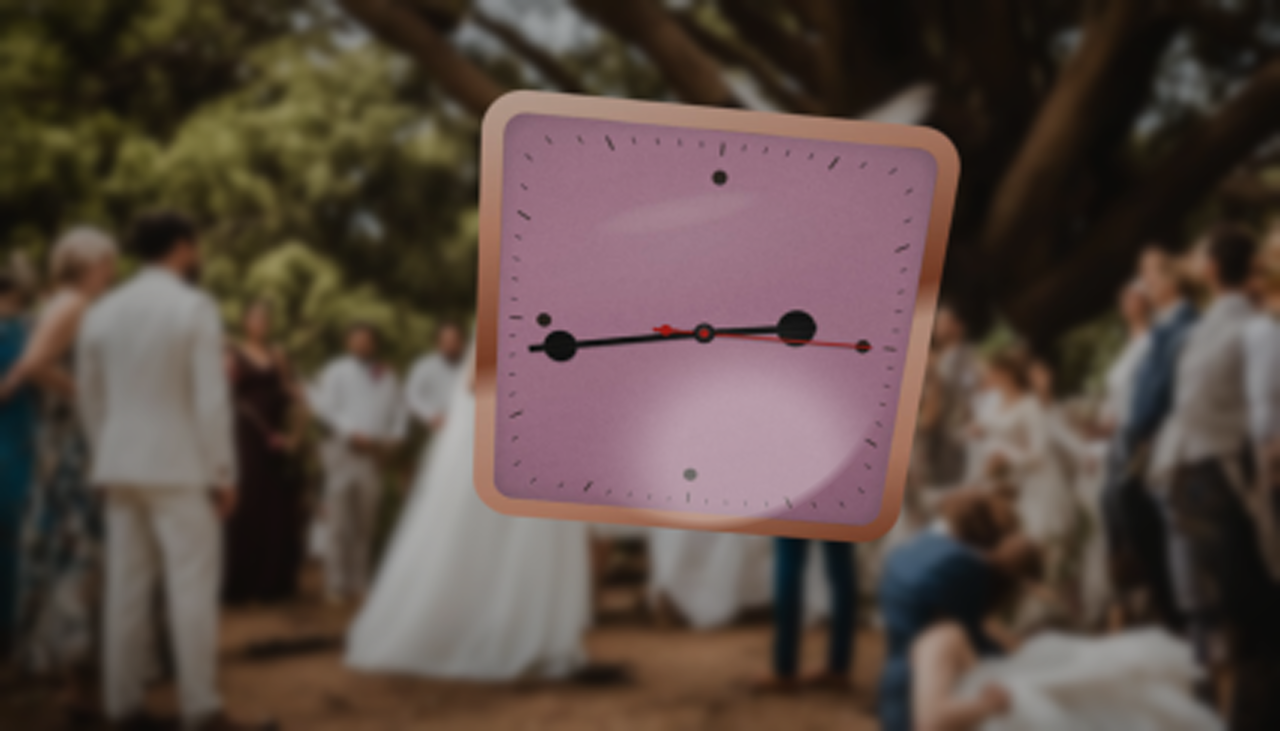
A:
2.43.15
